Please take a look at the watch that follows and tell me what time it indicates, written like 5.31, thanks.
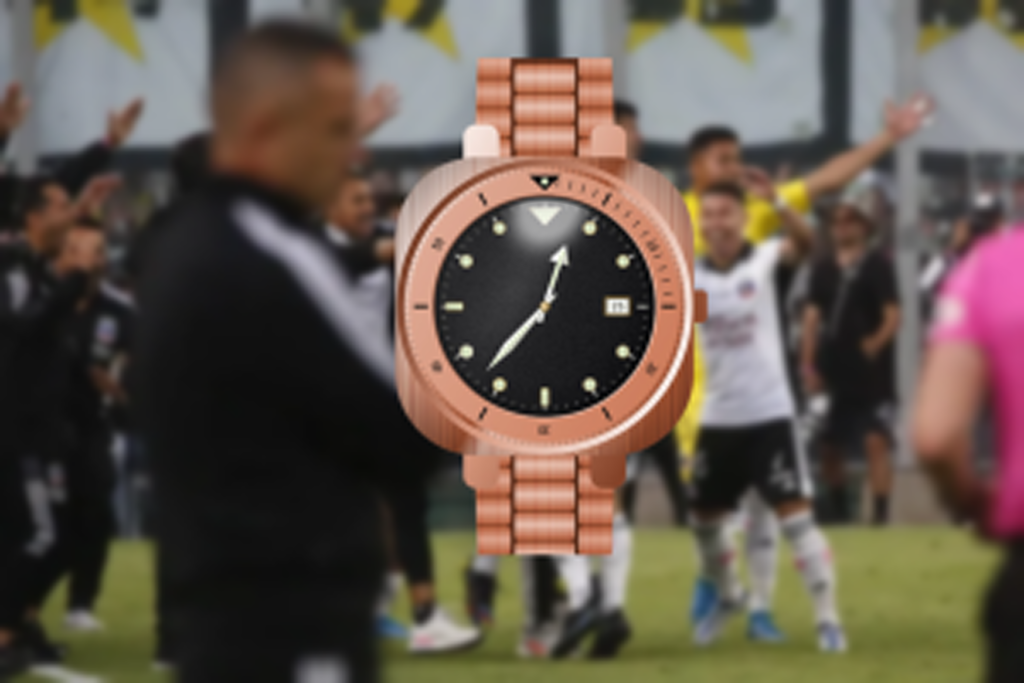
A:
12.37
